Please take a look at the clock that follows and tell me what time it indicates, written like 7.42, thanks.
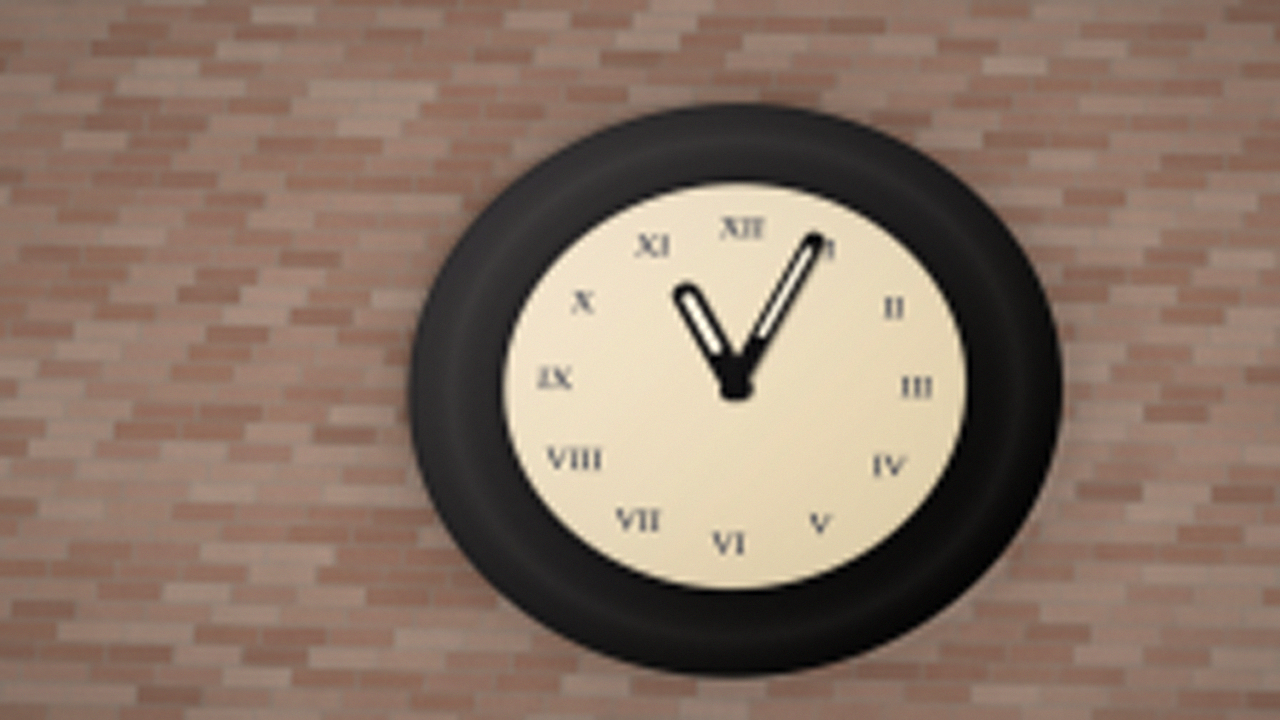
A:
11.04
